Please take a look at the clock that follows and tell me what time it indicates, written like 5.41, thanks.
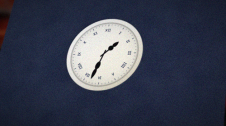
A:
1.33
